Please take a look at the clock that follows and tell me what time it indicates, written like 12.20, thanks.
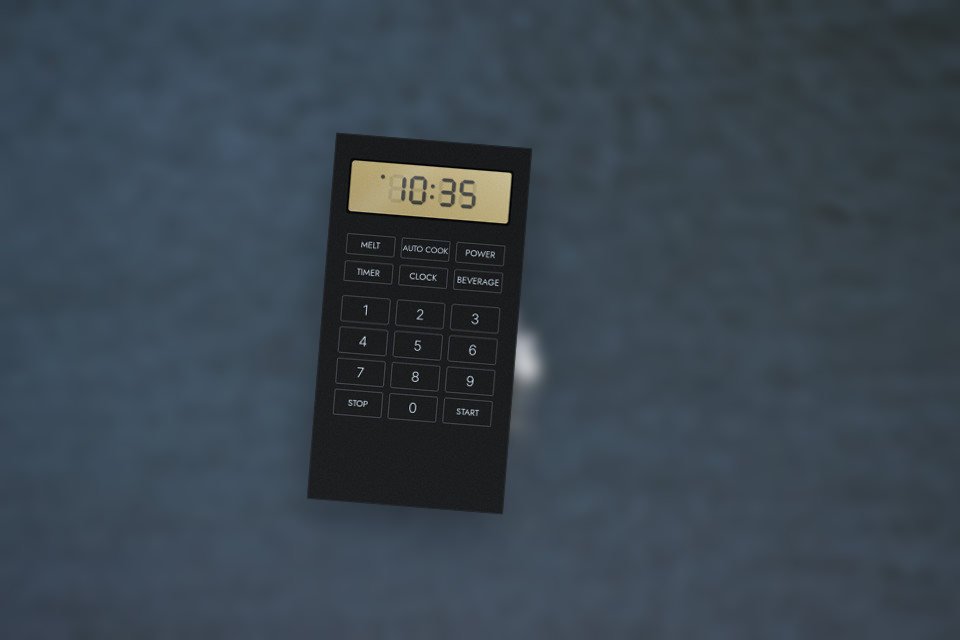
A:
10.35
